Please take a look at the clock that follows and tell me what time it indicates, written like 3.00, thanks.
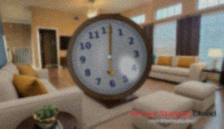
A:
6.01
